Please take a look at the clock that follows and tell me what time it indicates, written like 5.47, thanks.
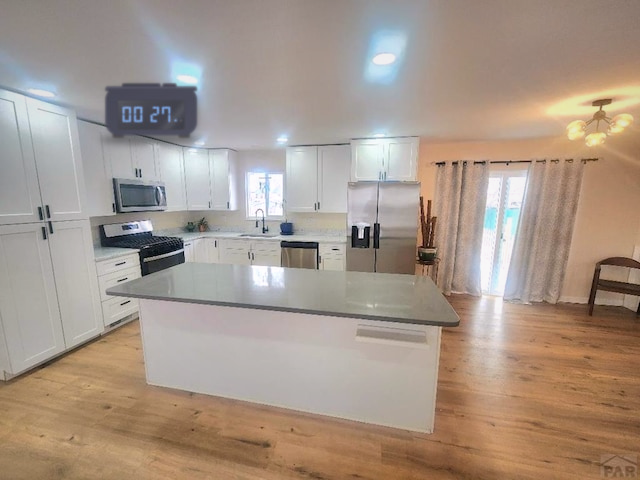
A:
0.27
